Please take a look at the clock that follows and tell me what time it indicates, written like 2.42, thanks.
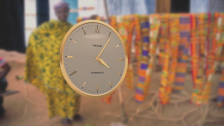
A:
4.06
